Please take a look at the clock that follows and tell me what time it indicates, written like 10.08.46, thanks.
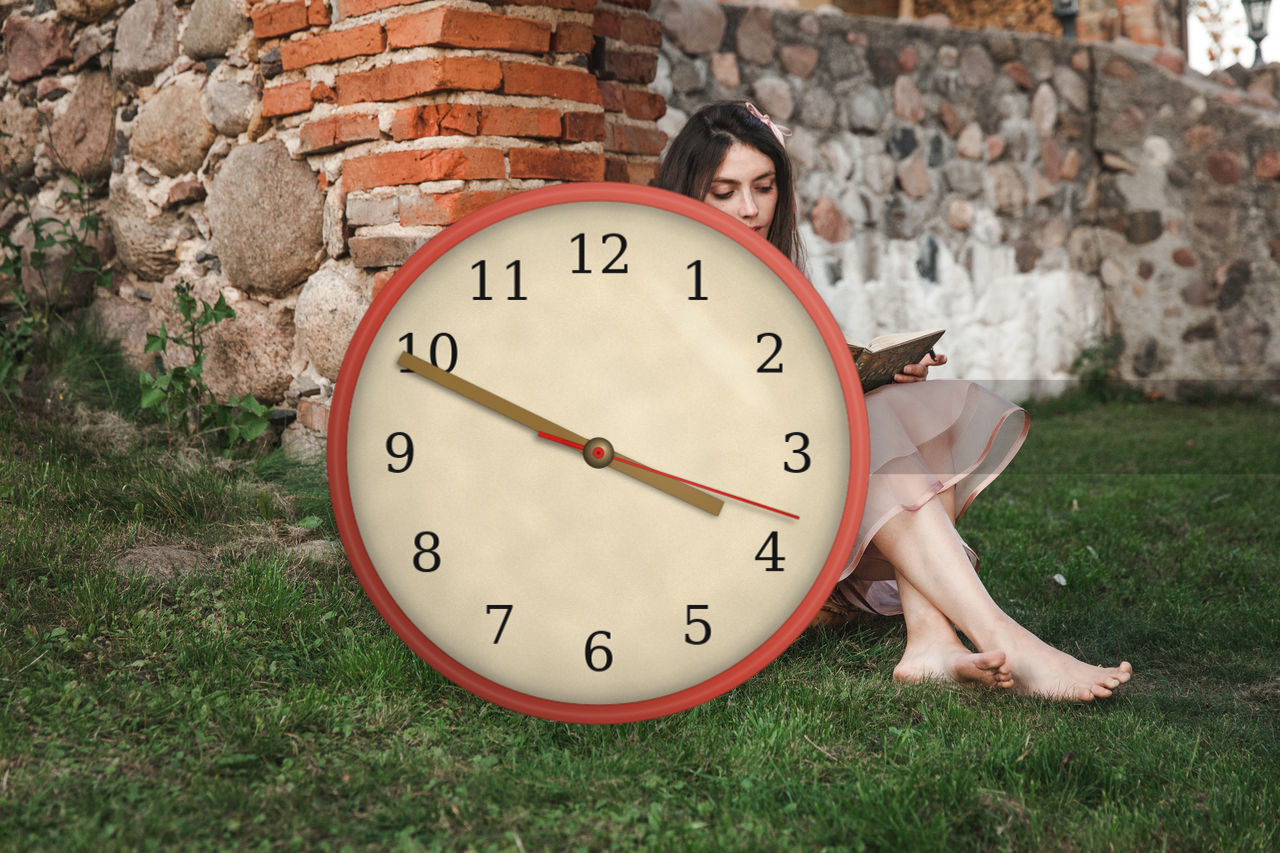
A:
3.49.18
